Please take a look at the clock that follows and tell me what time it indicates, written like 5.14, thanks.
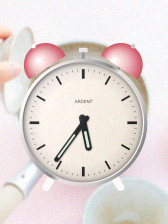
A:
5.36
